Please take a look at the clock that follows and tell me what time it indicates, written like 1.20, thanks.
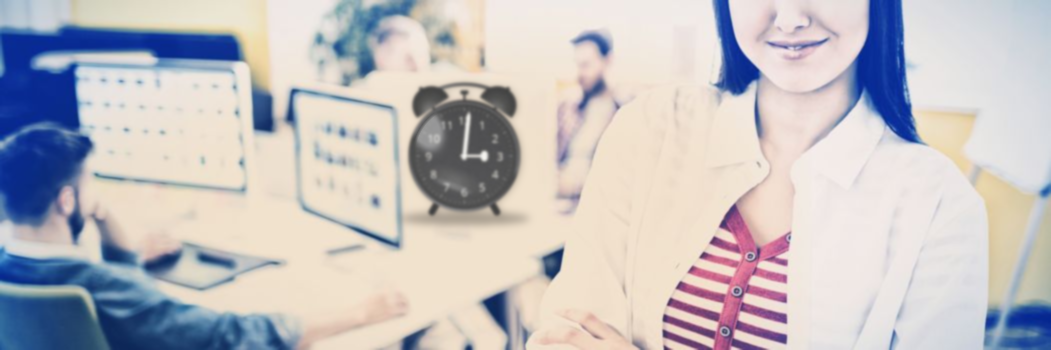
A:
3.01
